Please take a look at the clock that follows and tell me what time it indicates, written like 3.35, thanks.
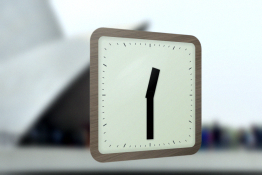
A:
12.30
